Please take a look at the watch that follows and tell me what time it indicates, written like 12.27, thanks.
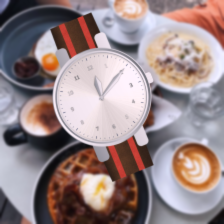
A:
12.10
